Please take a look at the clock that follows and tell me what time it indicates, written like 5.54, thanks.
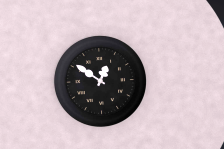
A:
12.51
